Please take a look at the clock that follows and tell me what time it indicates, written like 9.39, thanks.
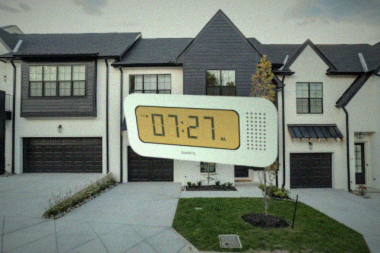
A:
7.27
